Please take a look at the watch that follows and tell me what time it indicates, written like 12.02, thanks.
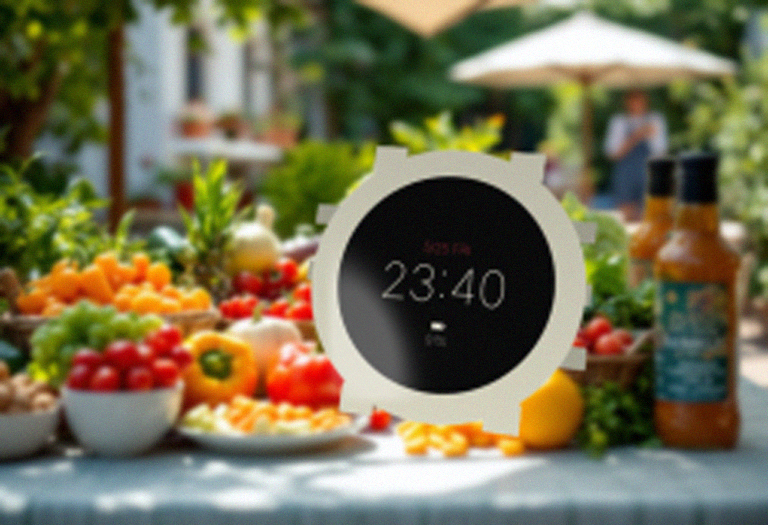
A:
23.40
